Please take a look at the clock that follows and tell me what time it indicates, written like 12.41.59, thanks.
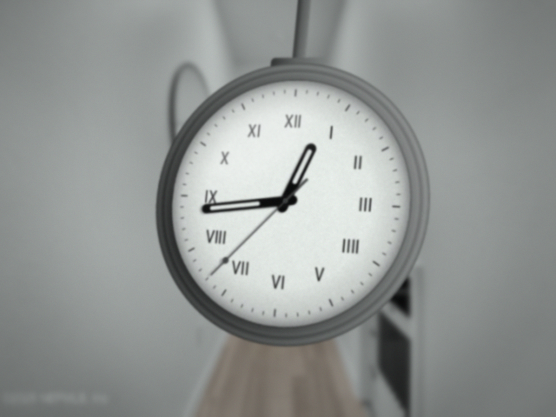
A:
12.43.37
